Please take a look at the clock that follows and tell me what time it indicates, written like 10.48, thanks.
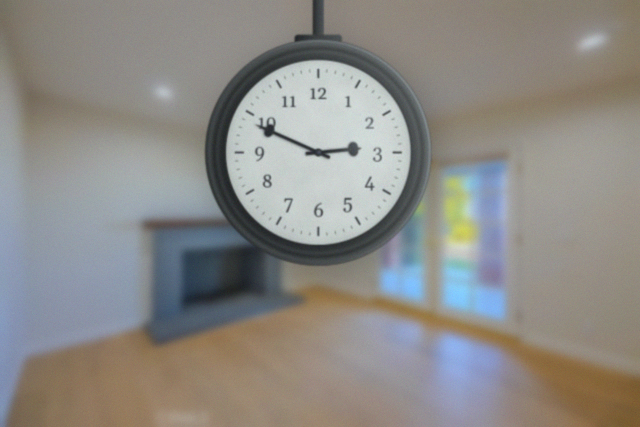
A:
2.49
